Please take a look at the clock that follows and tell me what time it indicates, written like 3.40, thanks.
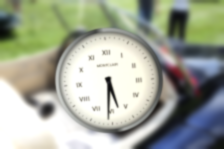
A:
5.31
